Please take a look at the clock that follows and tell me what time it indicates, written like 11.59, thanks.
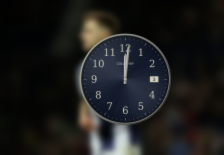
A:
12.01
